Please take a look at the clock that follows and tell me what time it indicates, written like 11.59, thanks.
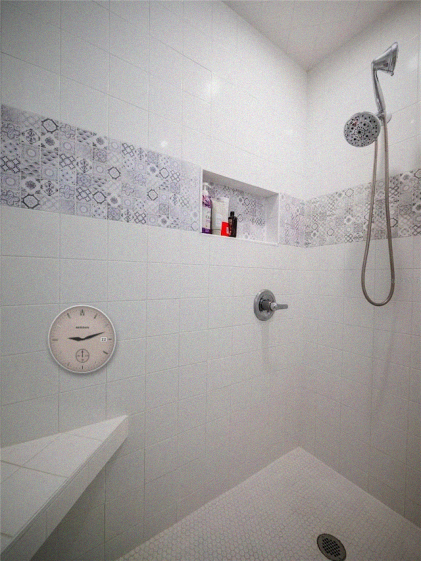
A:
9.12
